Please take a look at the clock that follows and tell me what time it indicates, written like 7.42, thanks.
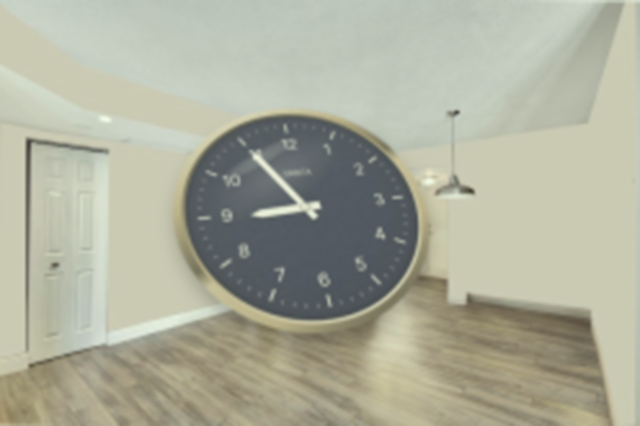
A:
8.55
